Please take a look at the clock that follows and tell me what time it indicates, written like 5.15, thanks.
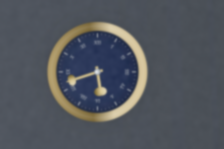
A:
5.42
